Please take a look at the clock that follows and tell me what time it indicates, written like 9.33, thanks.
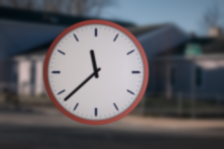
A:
11.38
